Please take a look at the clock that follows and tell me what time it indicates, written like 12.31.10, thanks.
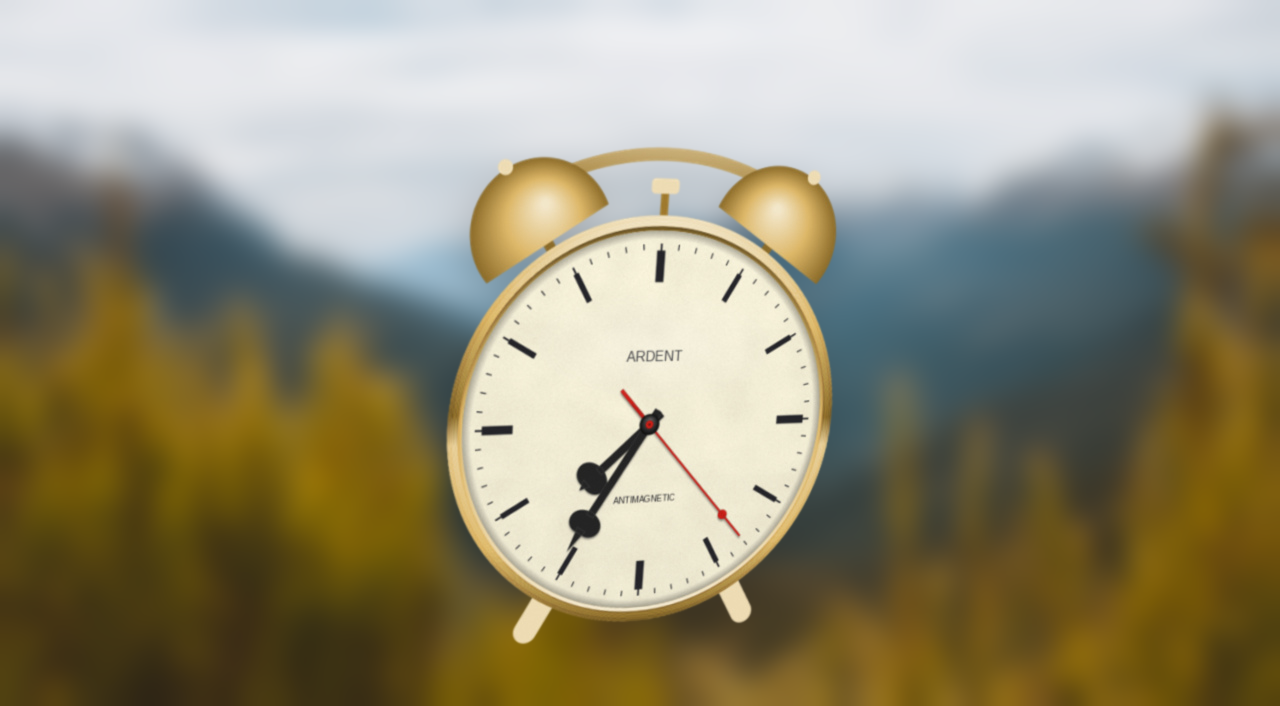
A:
7.35.23
